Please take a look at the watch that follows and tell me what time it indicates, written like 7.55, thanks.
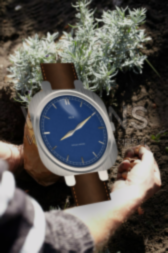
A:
8.10
